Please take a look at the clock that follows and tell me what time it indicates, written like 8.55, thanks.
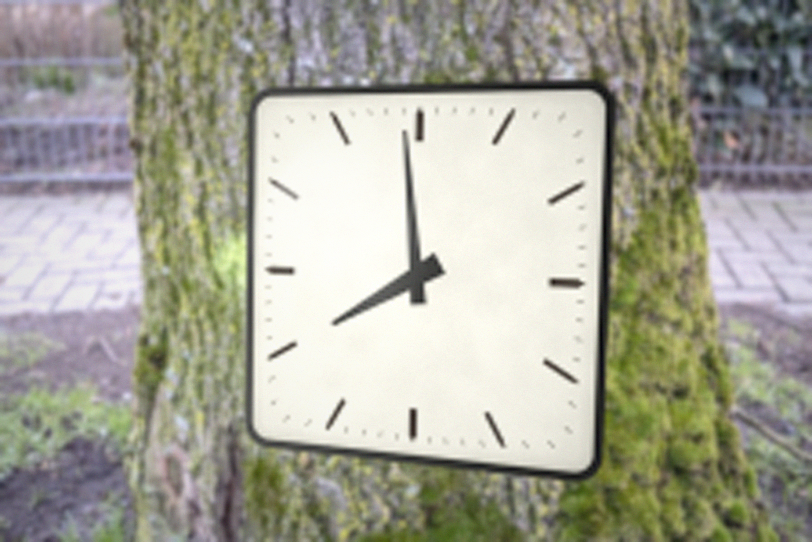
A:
7.59
